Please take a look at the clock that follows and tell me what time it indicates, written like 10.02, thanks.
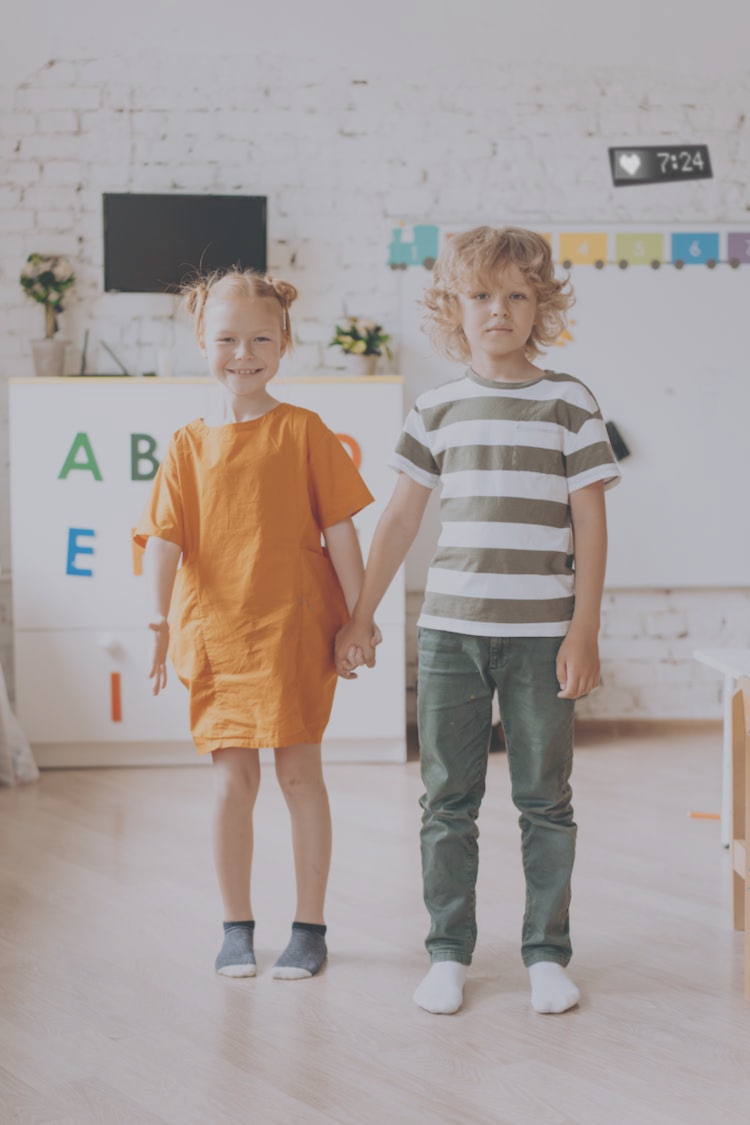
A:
7.24
